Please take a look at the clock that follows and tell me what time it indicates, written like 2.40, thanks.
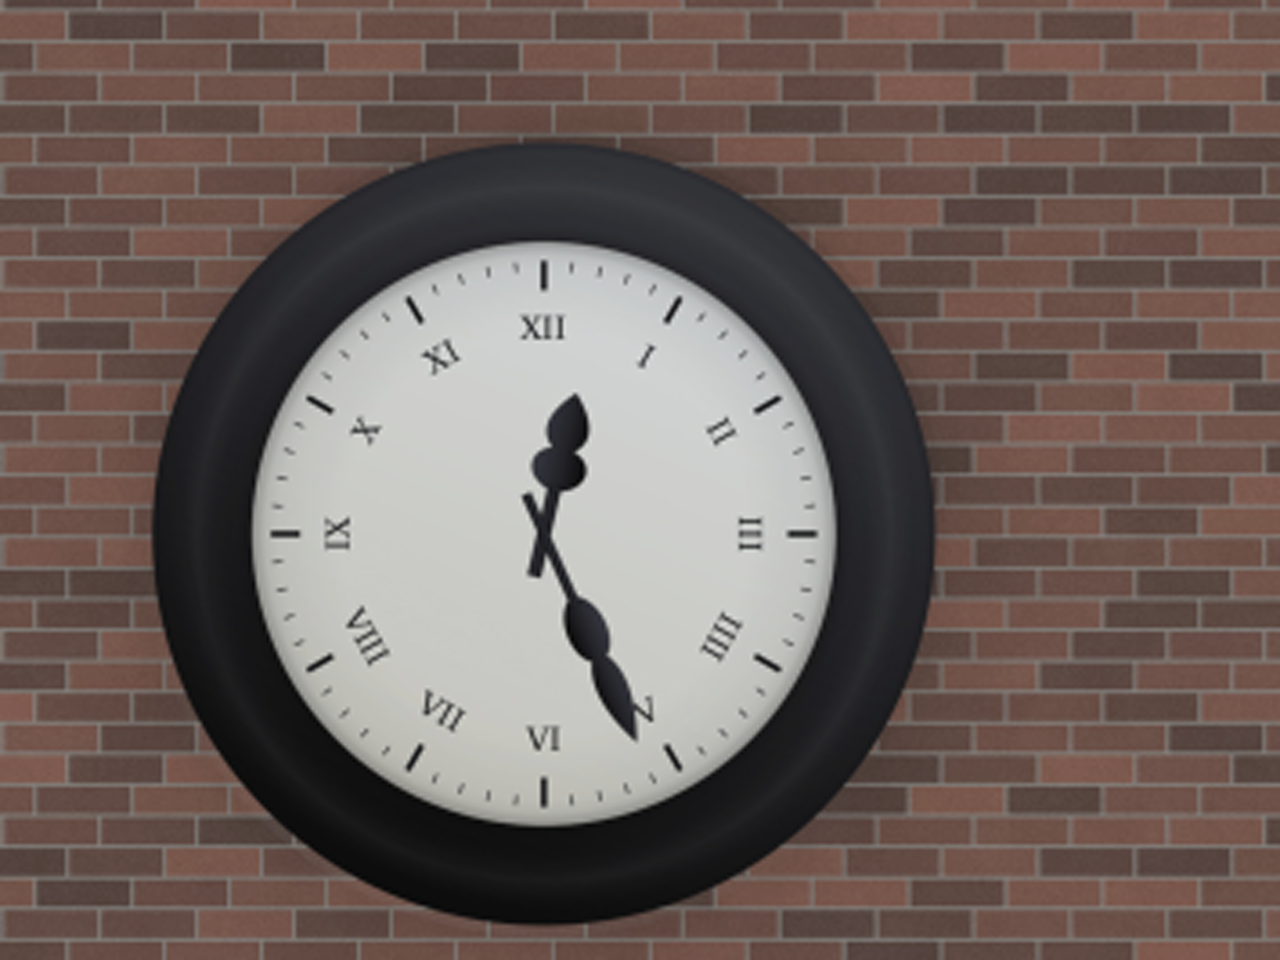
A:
12.26
